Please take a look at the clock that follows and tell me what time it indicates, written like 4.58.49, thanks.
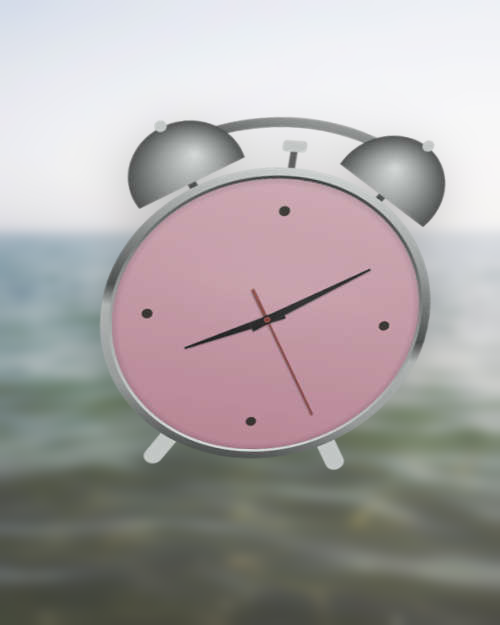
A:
8.09.25
